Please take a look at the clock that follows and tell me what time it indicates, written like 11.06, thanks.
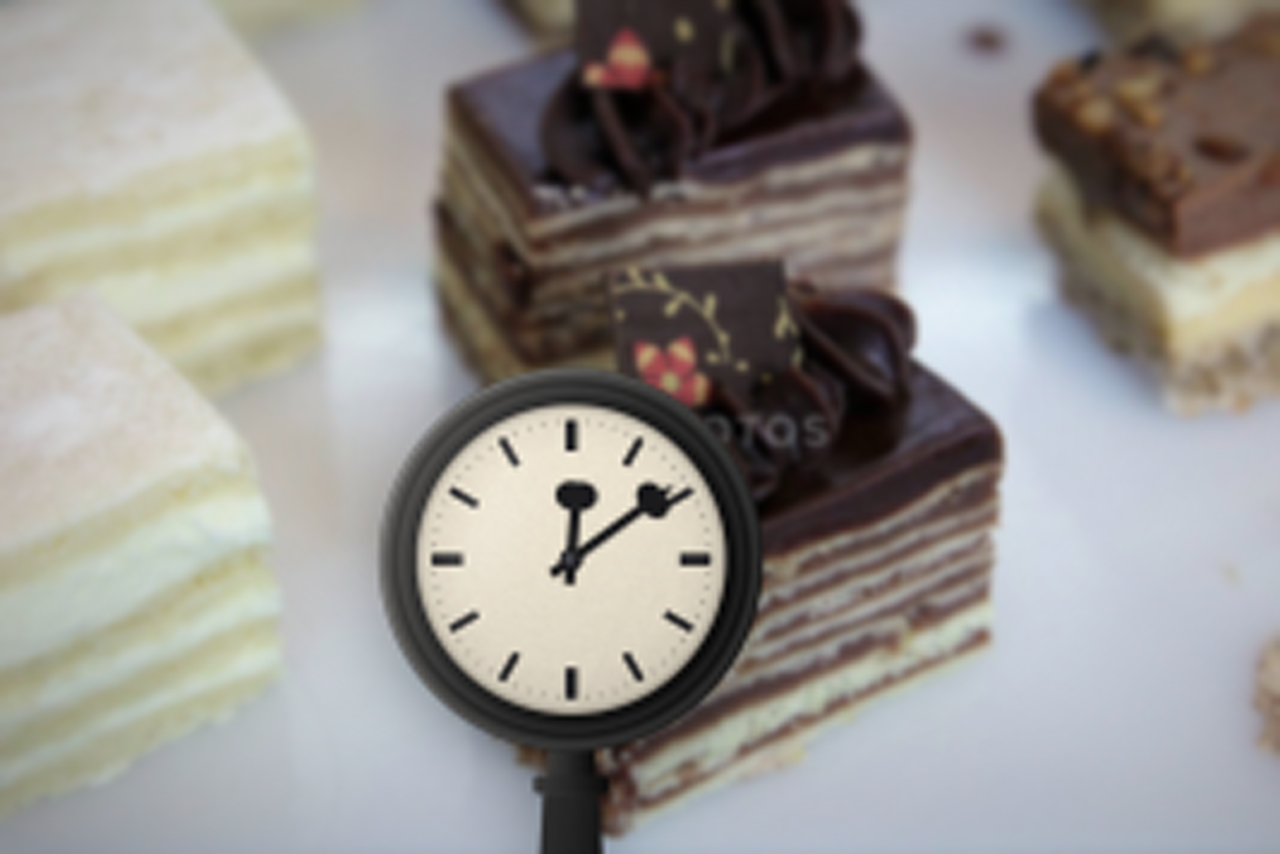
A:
12.09
